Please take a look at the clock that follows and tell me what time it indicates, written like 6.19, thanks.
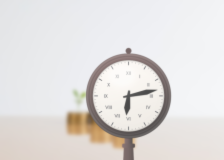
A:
6.13
